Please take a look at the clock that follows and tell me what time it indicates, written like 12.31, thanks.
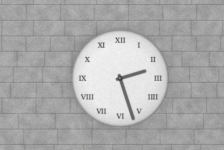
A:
2.27
